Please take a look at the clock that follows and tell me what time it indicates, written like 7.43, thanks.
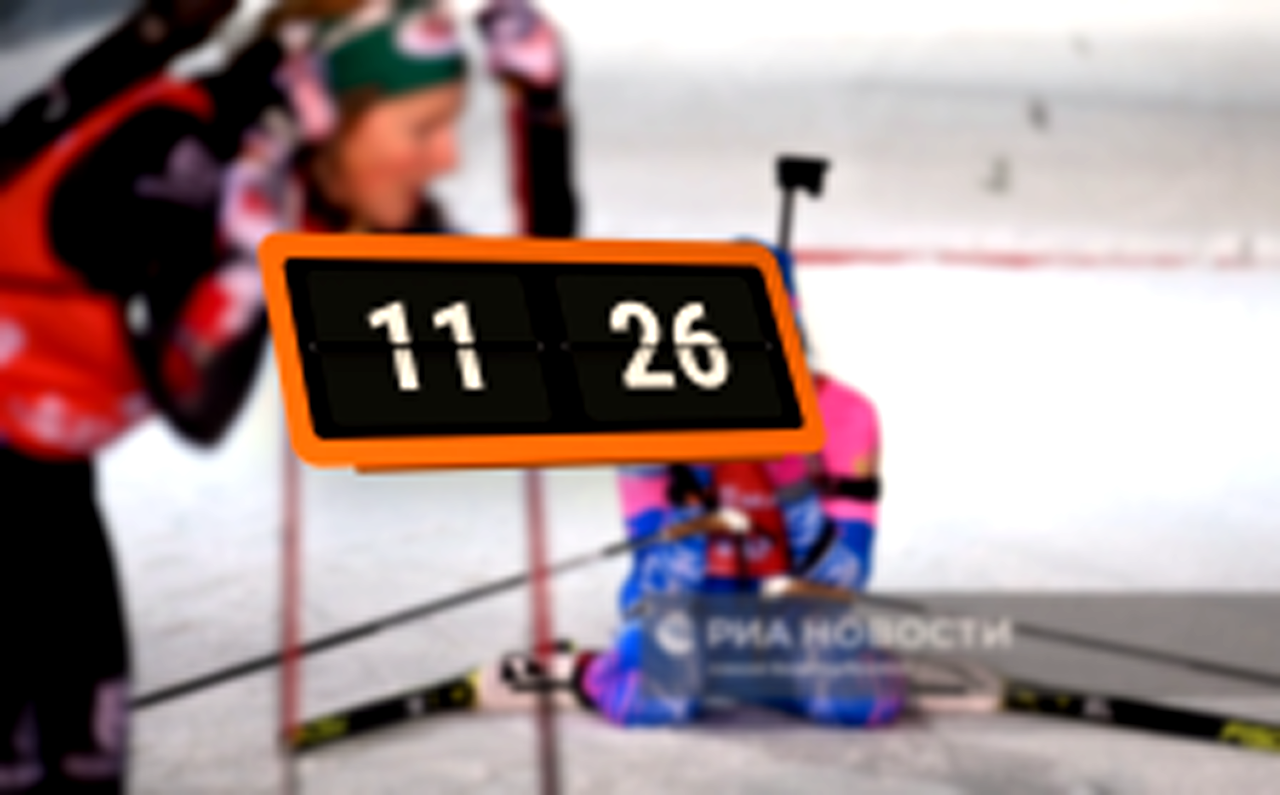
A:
11.26
